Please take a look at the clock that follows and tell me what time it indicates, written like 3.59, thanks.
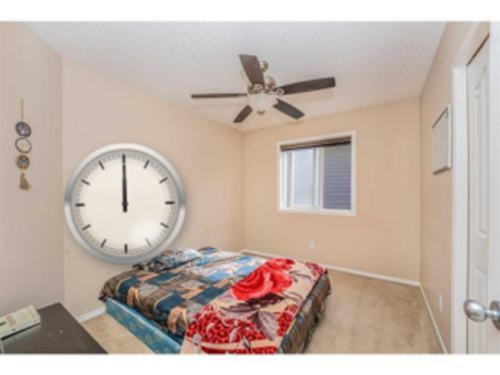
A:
12.00
